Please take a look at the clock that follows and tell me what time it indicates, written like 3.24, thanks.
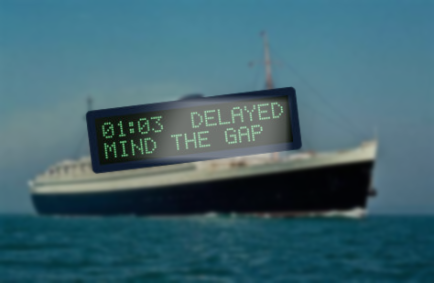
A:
1.03
